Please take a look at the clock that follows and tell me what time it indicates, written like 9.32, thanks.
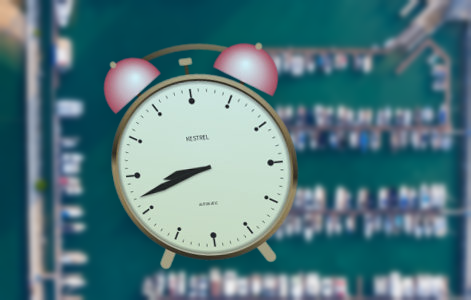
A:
8.42
